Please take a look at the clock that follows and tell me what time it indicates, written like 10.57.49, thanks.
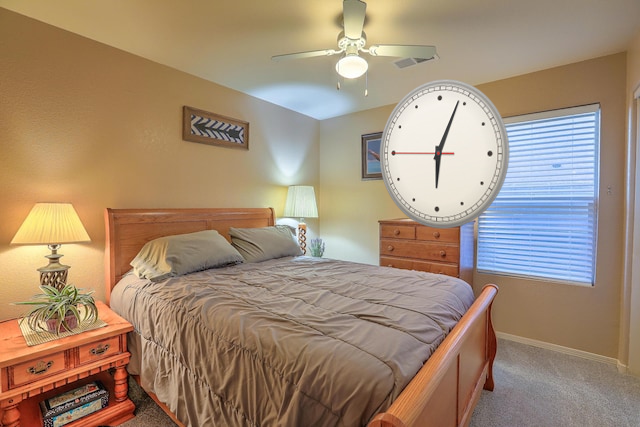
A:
6.03.45
